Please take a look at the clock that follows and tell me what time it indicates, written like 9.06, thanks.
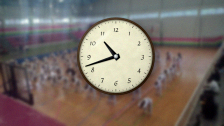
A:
10.42
